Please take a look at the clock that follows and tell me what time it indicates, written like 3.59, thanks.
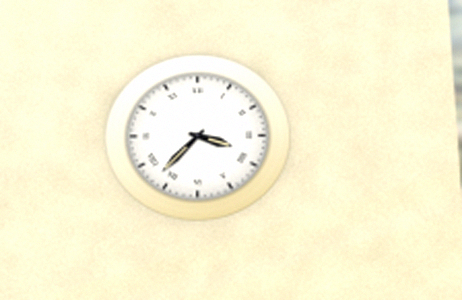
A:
3.37
